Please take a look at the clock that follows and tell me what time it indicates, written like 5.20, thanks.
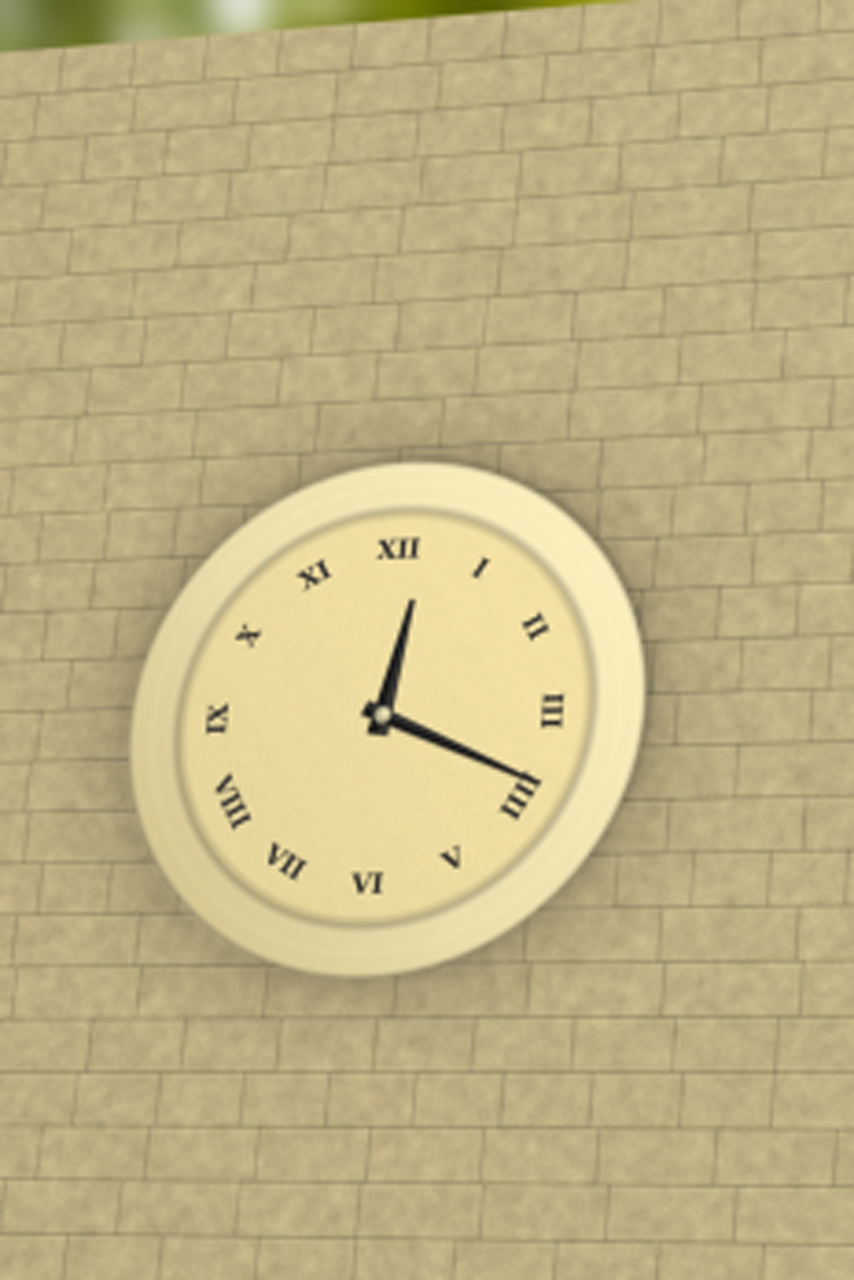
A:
12.19
